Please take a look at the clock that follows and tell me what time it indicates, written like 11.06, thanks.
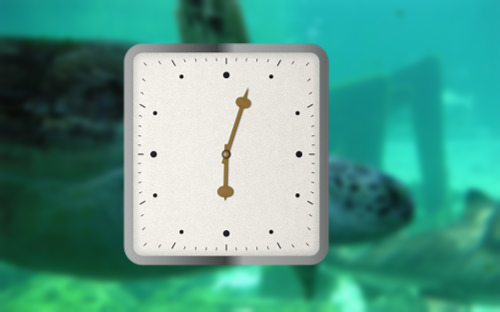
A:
6.03
